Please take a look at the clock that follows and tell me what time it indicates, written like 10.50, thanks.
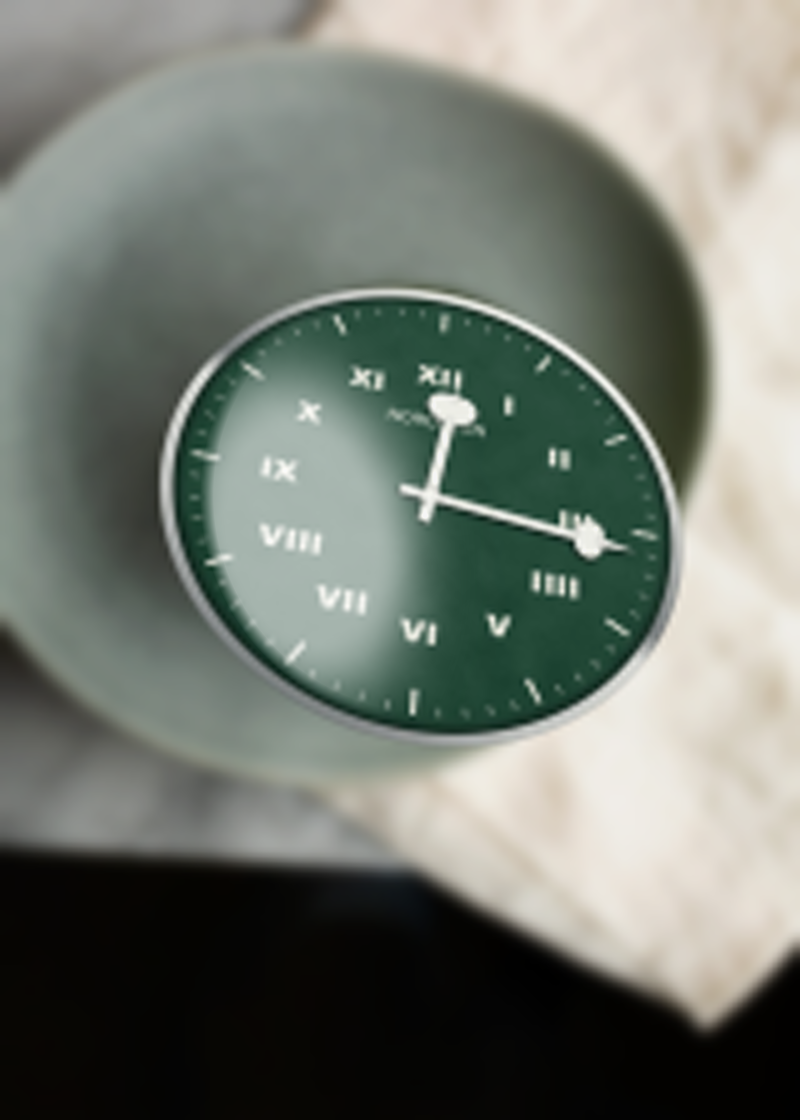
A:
12.16
